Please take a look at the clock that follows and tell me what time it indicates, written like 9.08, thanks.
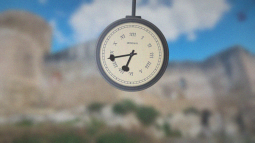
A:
6.43
